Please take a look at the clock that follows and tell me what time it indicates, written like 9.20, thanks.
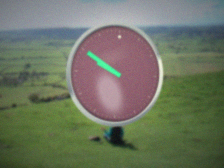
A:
9.50
